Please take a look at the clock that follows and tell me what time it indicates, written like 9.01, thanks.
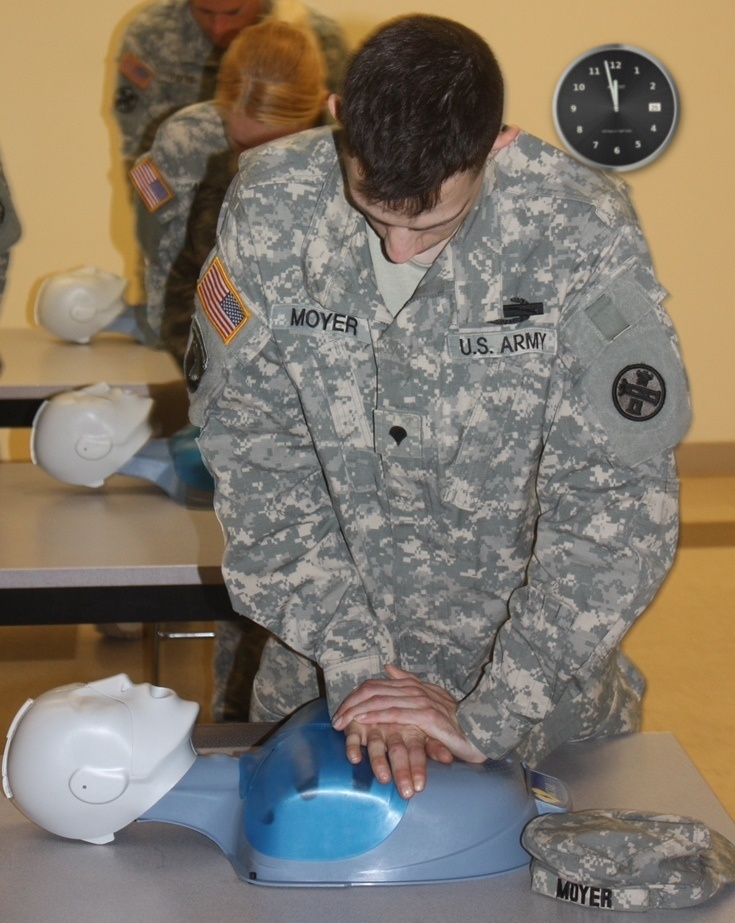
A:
11.58
